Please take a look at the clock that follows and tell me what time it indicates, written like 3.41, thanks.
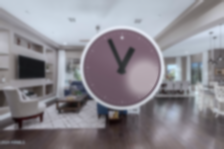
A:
12.56
